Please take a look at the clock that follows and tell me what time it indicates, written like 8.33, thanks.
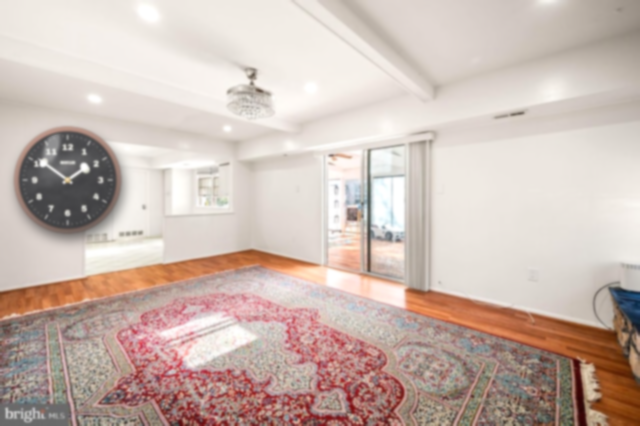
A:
1.51
